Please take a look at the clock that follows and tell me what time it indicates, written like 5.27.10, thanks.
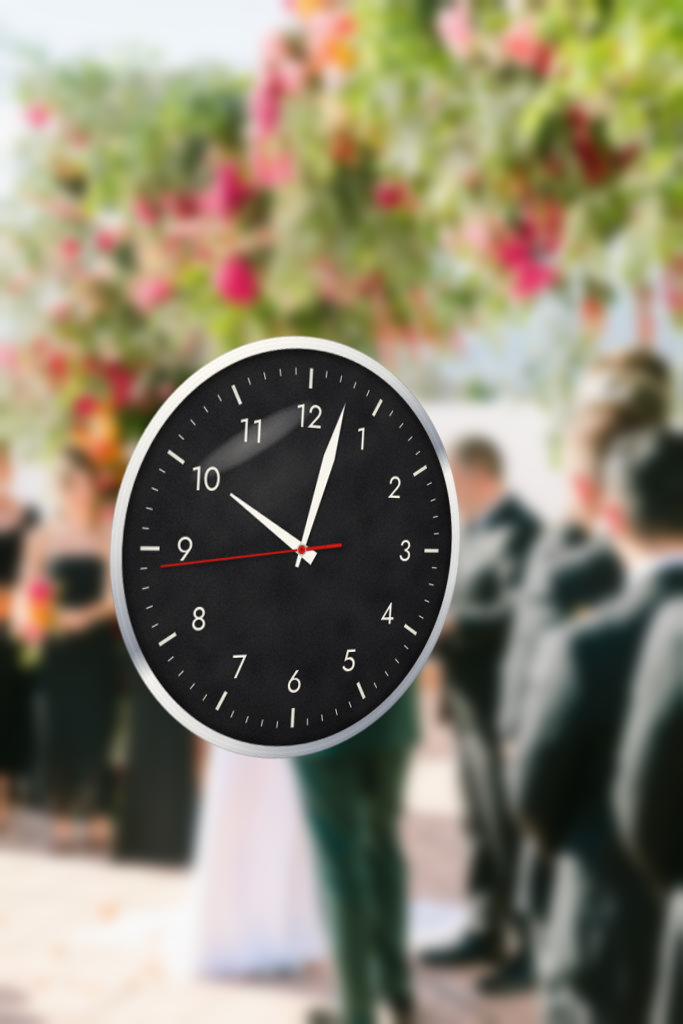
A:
10.02.44
